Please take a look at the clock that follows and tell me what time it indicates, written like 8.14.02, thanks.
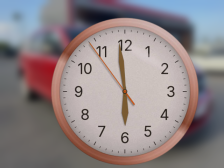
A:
5.58.54
